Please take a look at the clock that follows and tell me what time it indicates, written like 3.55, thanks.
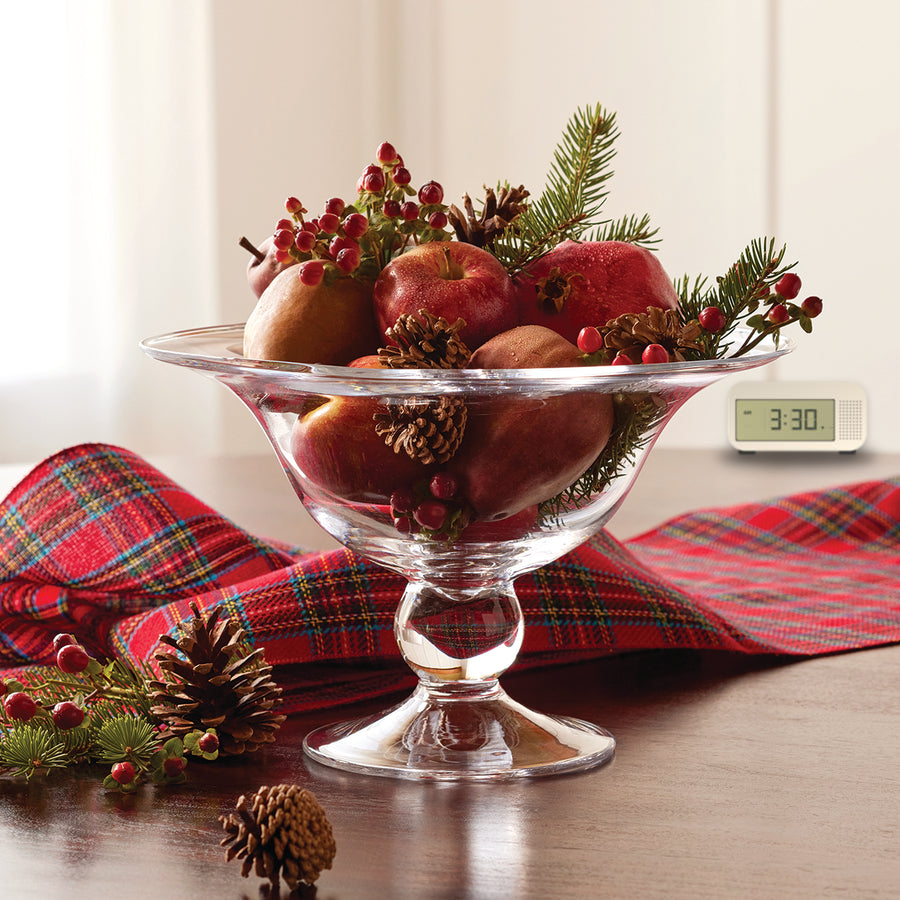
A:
3.30
